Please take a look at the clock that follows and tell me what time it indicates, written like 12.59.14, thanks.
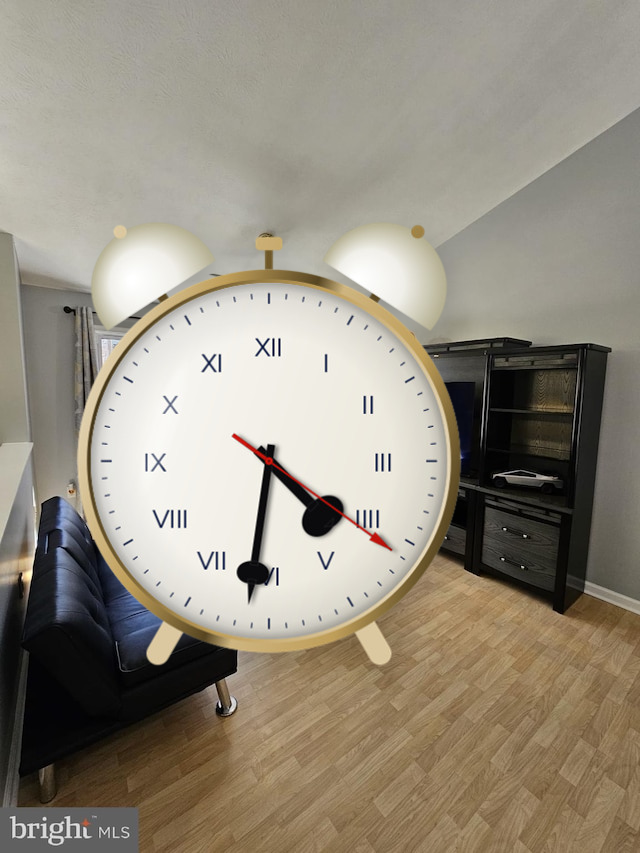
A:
4.31.21
